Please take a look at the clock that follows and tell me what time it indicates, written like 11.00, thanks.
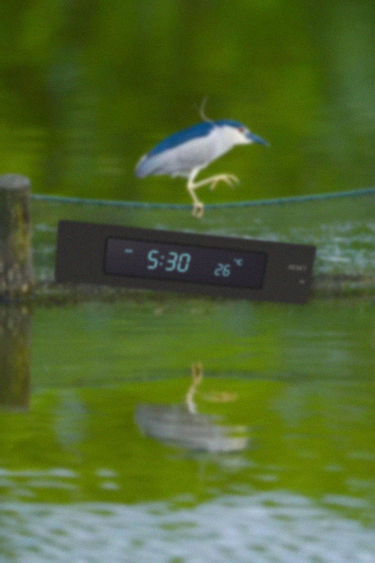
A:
5.30
